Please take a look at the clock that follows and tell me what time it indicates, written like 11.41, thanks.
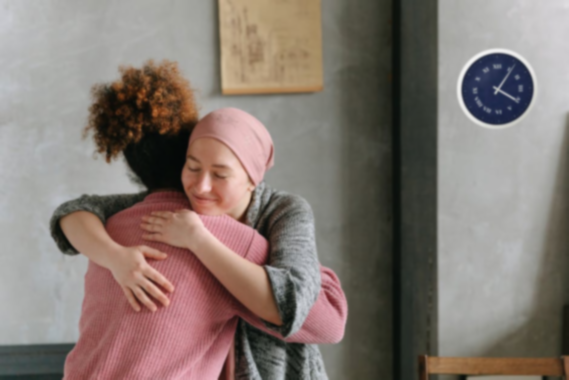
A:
4.06
